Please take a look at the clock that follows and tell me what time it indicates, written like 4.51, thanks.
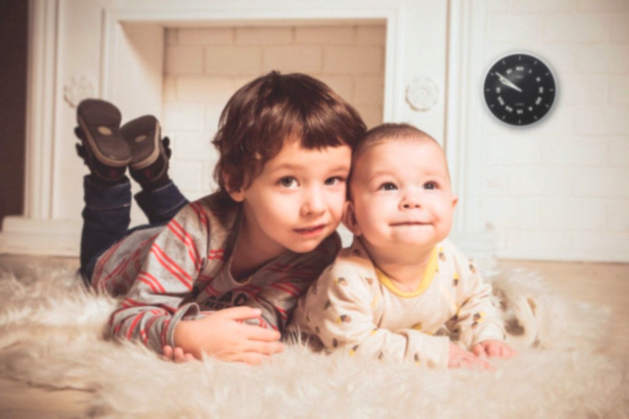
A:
9.51
